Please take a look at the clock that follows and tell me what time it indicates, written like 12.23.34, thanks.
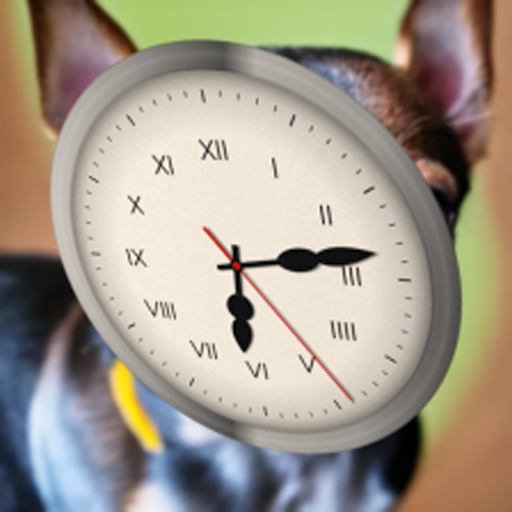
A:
6.13.24
